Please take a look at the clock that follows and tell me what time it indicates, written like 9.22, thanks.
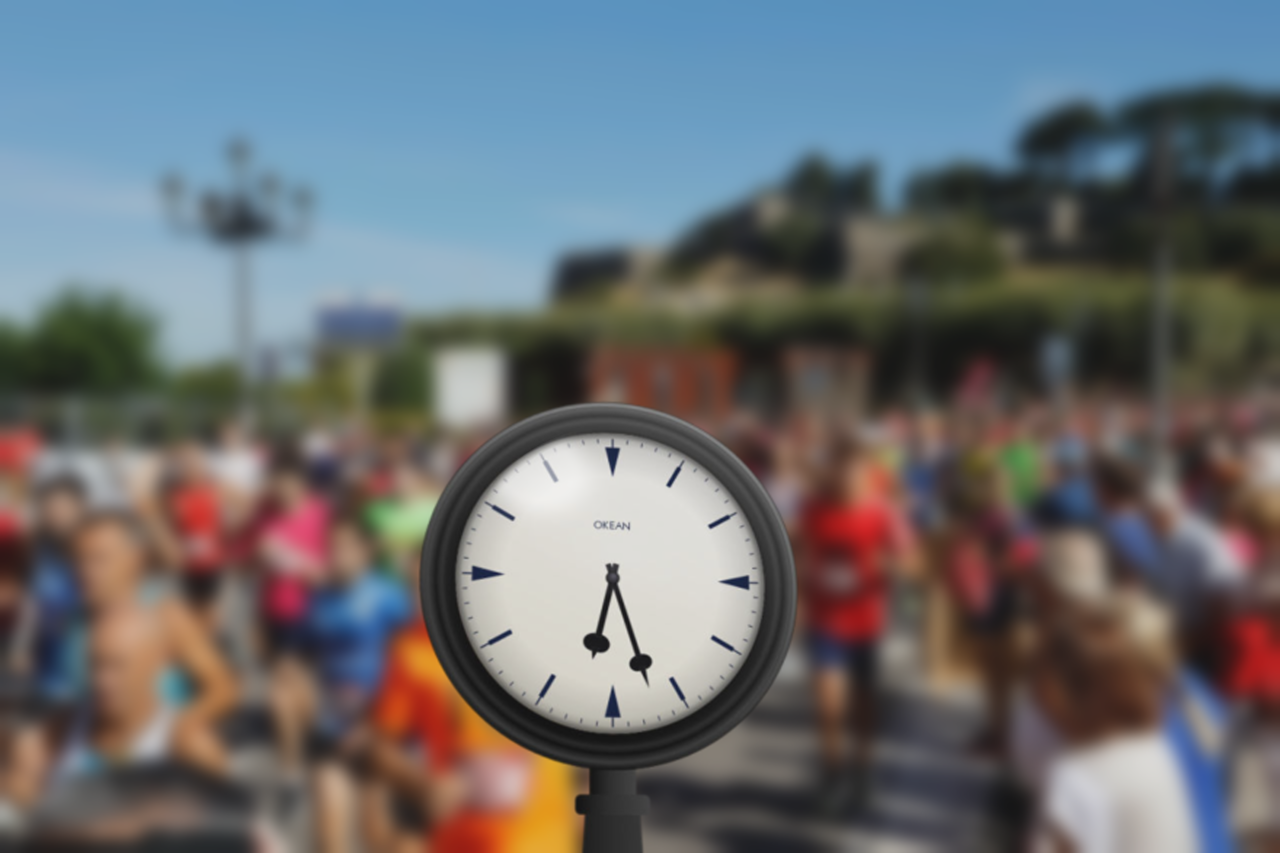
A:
6.27
